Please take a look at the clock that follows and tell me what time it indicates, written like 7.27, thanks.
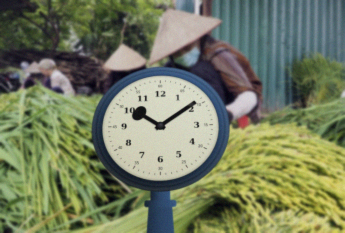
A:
10.09
